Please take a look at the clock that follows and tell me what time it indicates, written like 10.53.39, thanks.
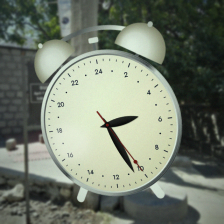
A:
5.26.25
